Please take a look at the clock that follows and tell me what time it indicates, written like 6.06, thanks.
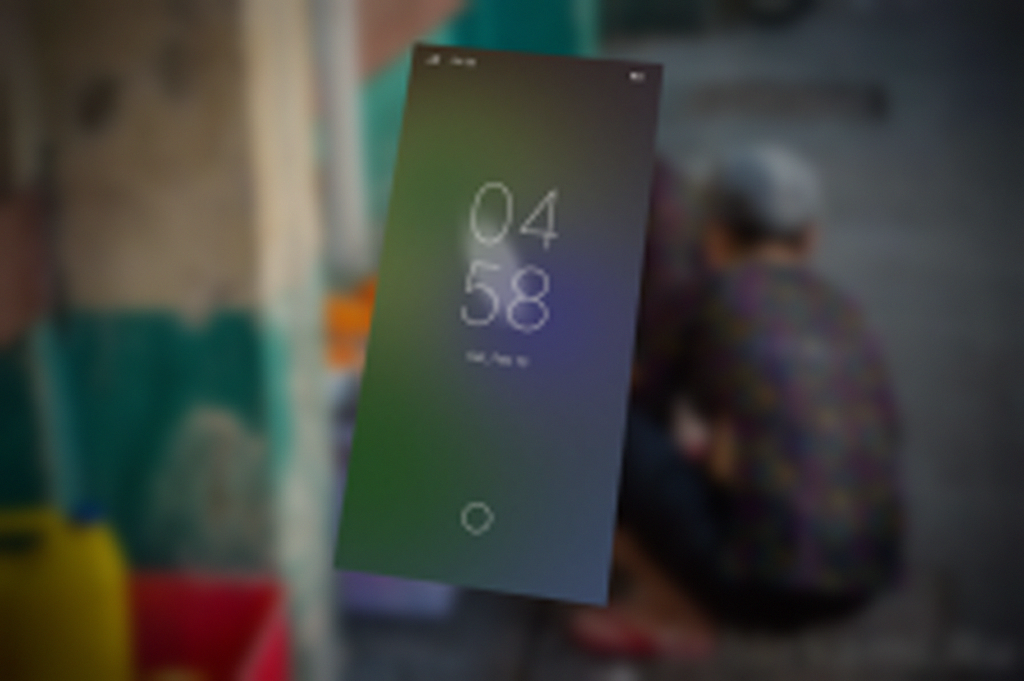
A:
4.58
